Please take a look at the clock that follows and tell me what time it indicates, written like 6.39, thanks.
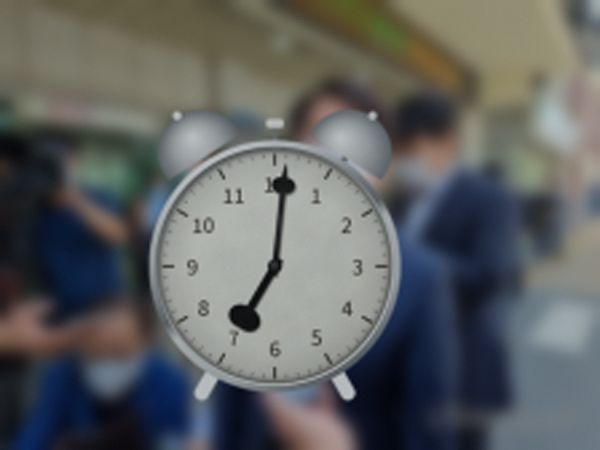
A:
7.01
